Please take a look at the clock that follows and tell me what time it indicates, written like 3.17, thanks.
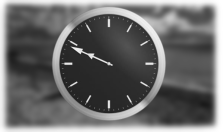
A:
9.49
